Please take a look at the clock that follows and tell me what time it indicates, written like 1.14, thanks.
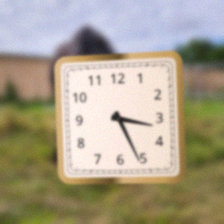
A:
3.26
